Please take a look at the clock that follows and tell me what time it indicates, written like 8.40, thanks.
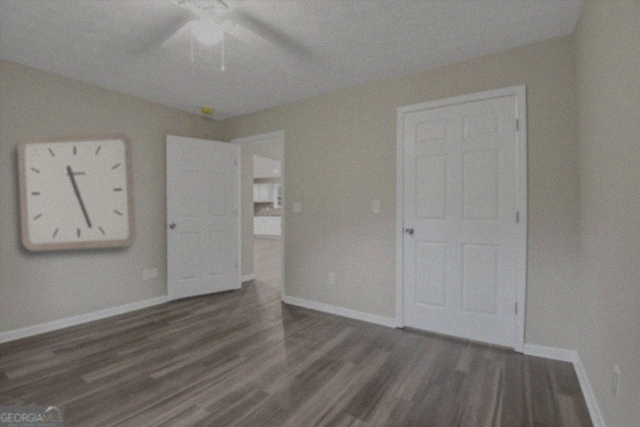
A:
11.27
